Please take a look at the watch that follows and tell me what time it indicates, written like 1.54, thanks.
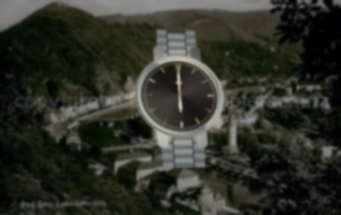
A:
6.00
